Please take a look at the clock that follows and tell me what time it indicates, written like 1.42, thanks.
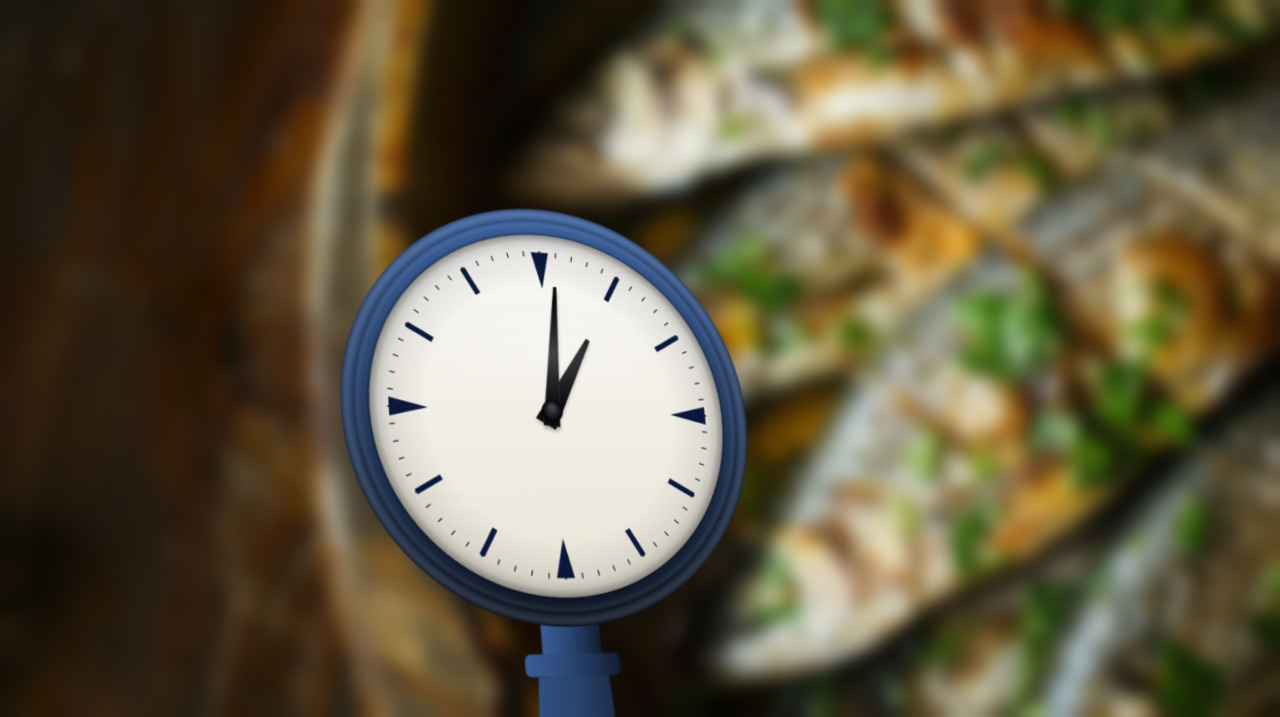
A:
1.01
